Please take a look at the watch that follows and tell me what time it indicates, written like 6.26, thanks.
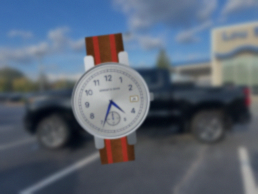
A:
4.34
